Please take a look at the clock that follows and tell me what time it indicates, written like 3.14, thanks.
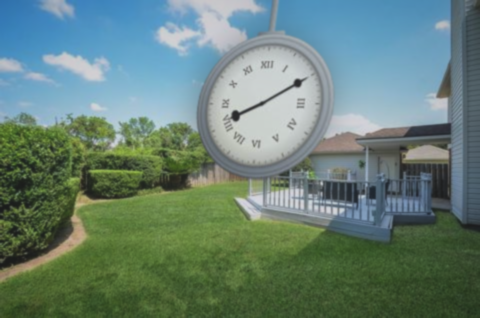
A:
8.10
